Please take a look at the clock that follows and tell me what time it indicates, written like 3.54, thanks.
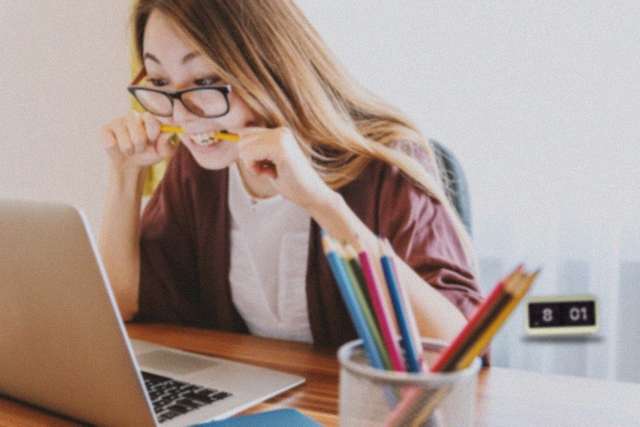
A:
8.01
